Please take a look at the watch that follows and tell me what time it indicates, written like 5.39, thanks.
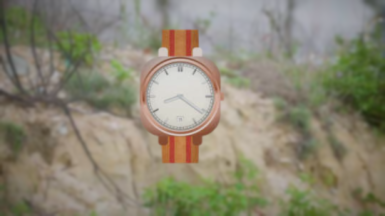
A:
8.21
